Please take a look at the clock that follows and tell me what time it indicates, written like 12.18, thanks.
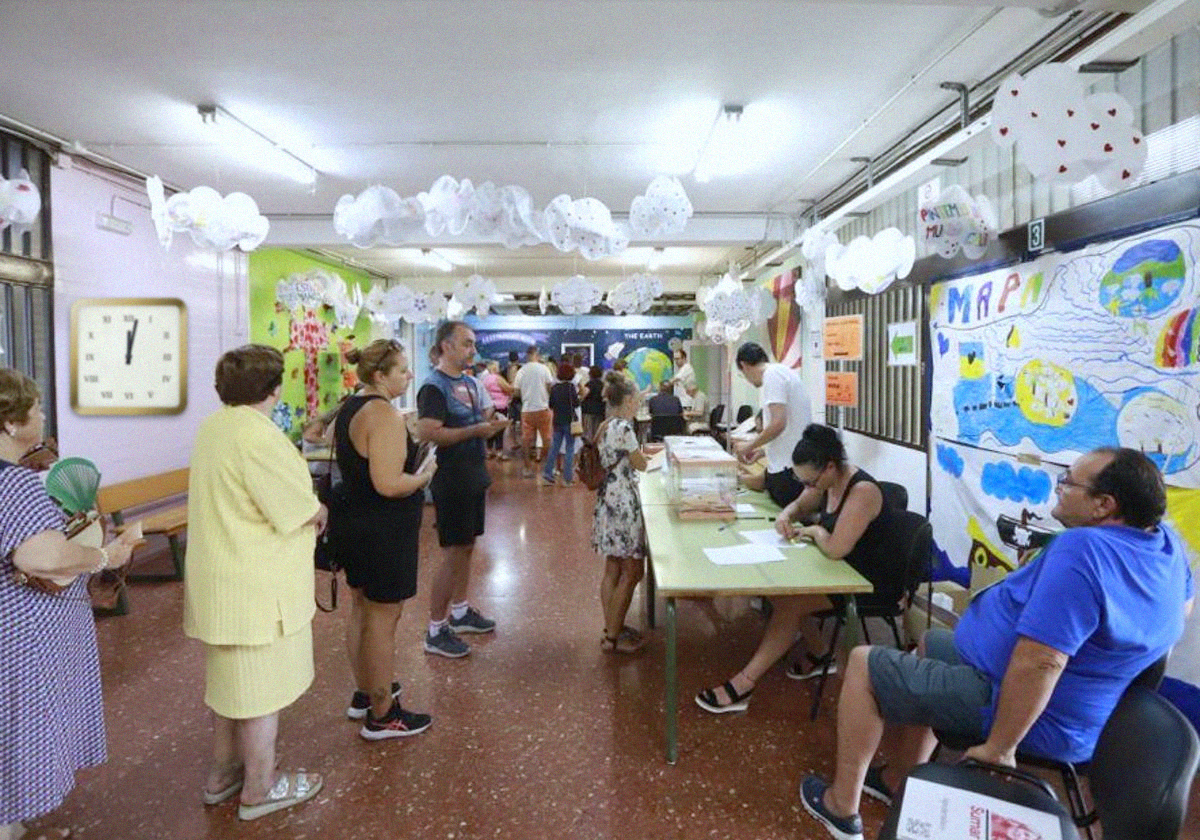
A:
12.02
